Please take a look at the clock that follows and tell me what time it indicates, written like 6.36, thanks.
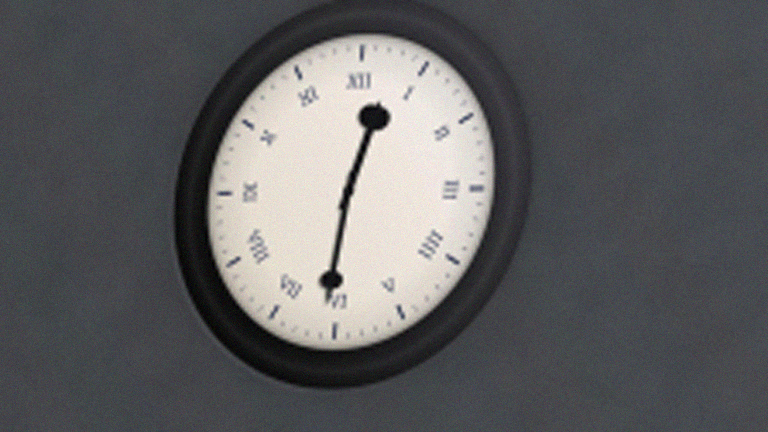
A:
12.31
